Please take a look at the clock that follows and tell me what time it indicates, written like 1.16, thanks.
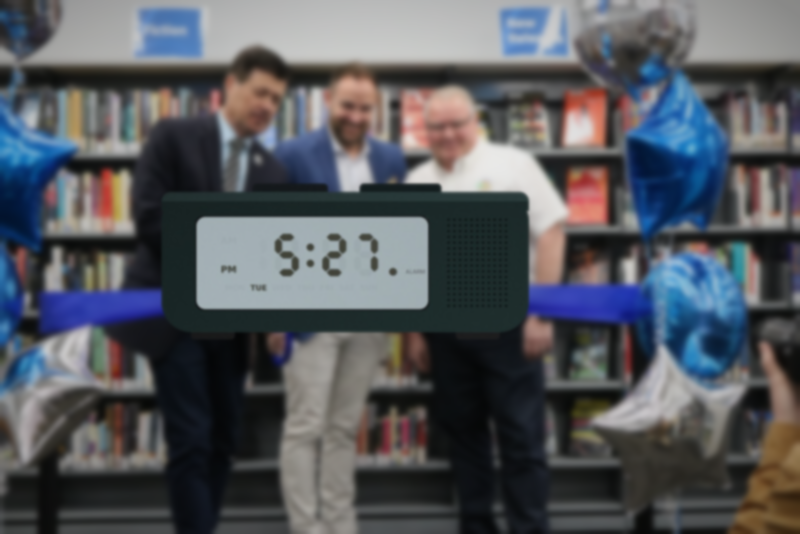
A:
5.27
